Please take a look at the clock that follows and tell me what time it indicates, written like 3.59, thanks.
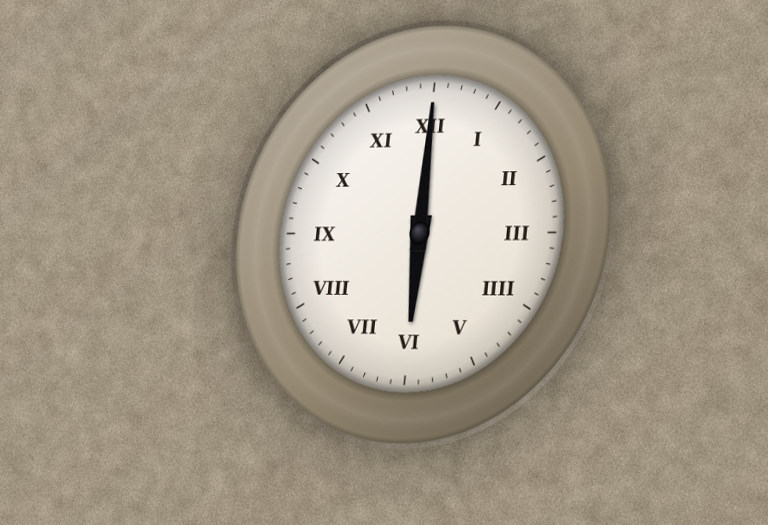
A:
6.00
